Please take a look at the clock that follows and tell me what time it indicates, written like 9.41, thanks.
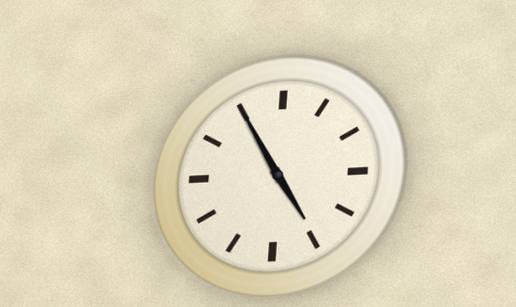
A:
4.55
